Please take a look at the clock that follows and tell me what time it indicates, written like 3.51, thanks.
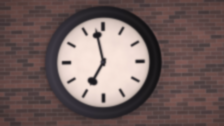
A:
6.58
